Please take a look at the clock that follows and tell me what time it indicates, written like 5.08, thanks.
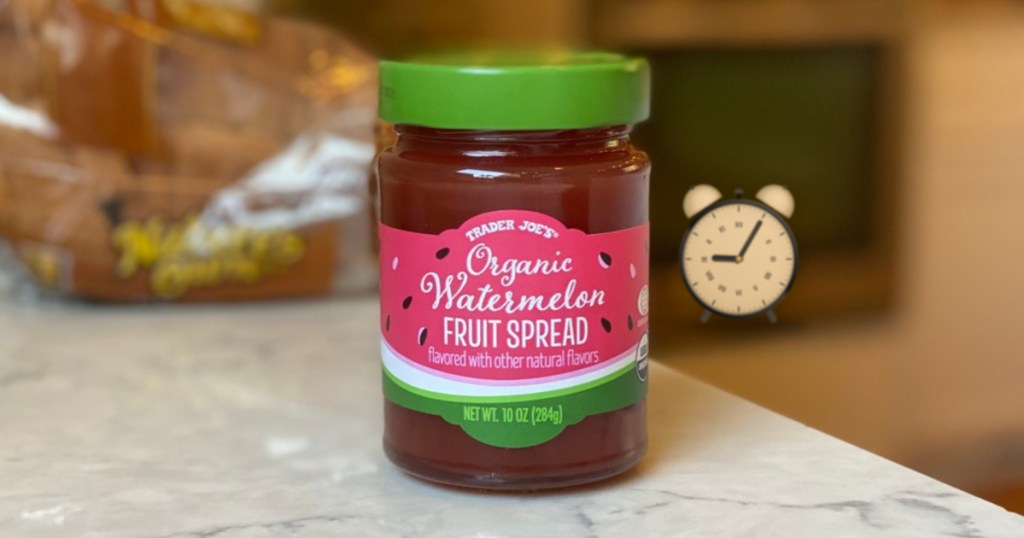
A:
9.05
